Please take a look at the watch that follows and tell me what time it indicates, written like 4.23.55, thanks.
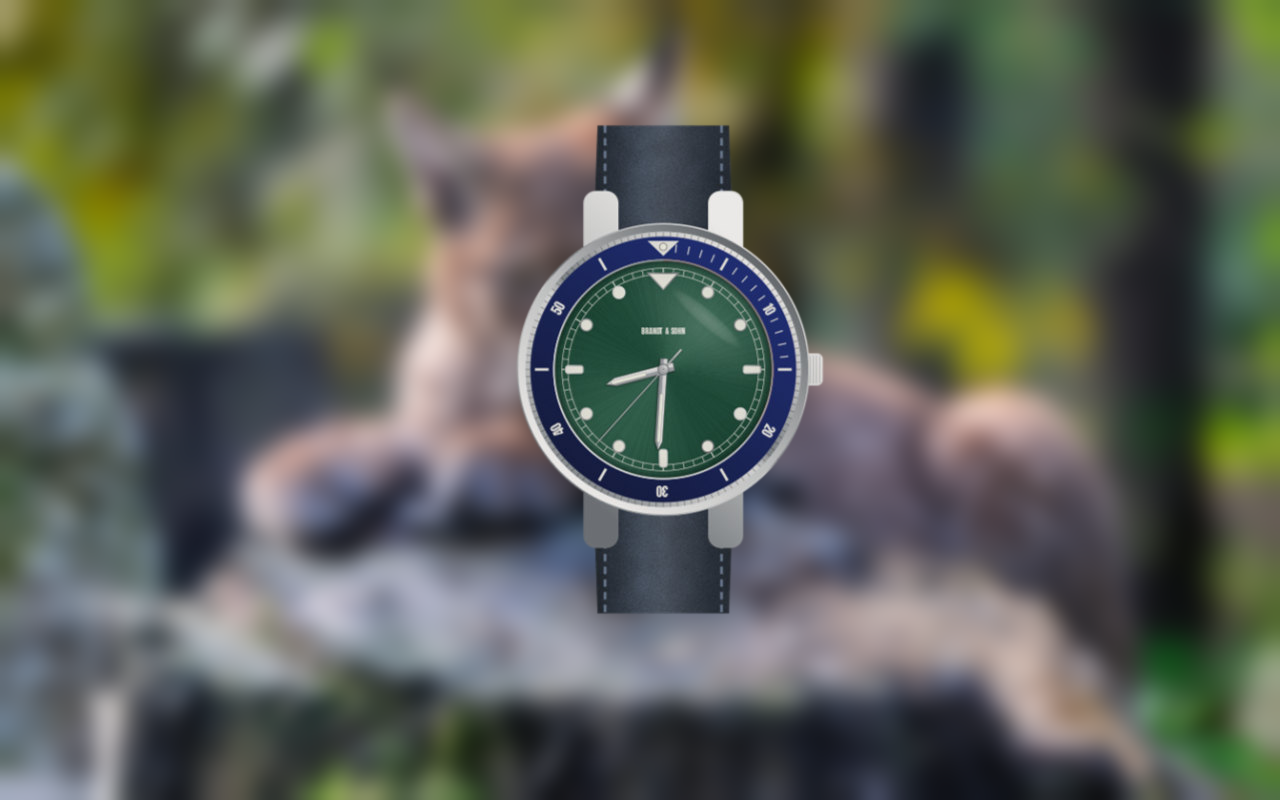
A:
8.30.37
